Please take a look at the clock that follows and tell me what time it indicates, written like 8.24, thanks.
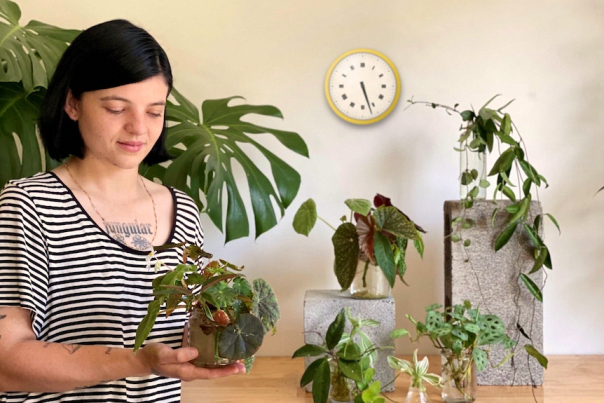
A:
5.27
